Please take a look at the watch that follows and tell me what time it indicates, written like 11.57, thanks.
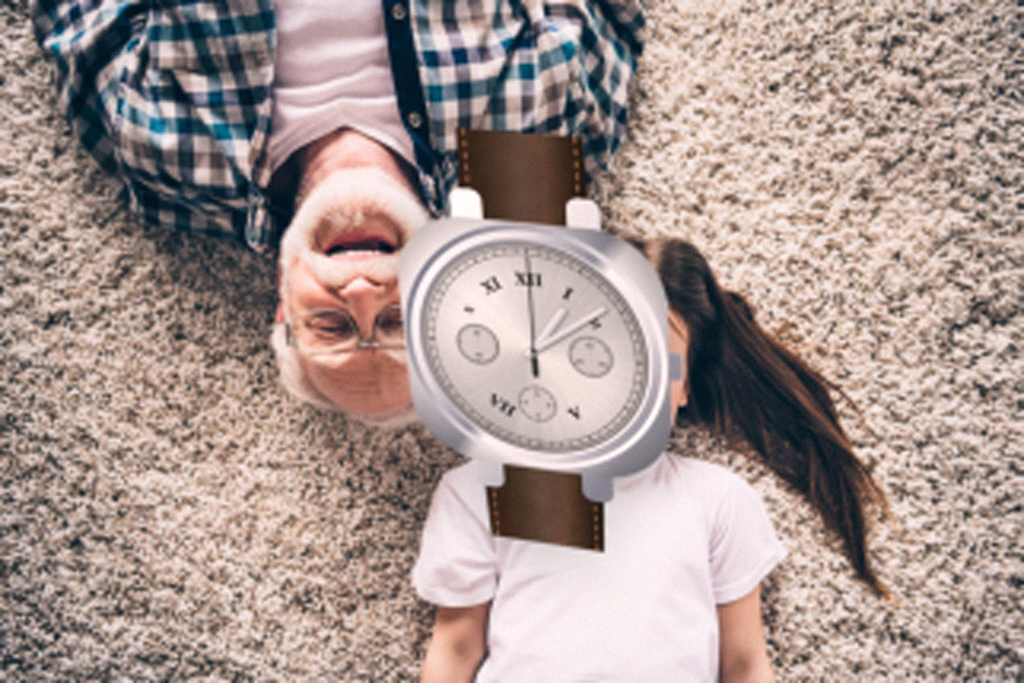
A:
1.09
